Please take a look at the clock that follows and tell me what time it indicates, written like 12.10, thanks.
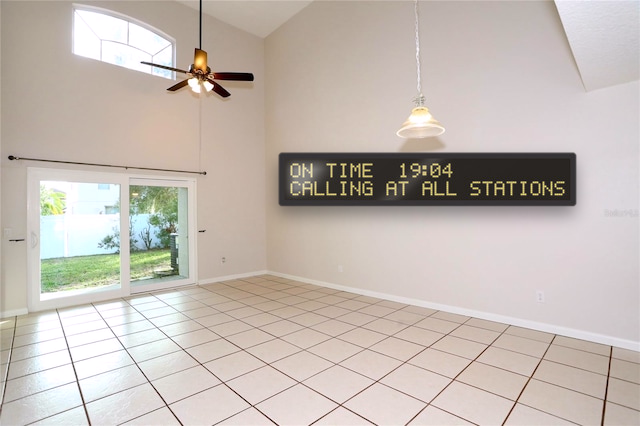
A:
19.04
